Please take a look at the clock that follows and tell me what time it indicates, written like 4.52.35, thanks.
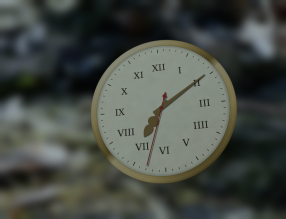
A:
7.09.33
